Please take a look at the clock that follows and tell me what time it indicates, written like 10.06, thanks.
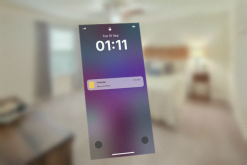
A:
1.11
